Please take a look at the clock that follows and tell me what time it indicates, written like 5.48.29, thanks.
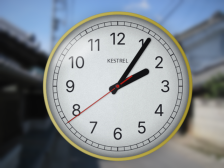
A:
2.05.39
